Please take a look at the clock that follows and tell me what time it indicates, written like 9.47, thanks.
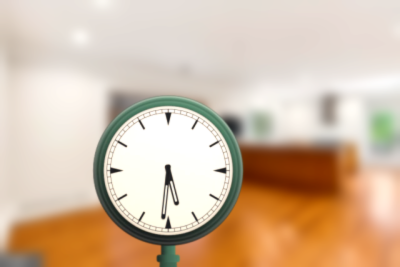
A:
5.31
